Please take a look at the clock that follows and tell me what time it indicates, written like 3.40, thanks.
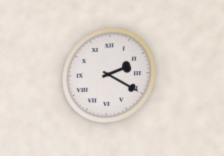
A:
2.20
